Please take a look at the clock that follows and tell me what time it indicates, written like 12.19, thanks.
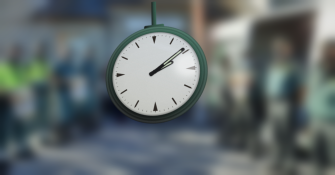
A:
2.09
